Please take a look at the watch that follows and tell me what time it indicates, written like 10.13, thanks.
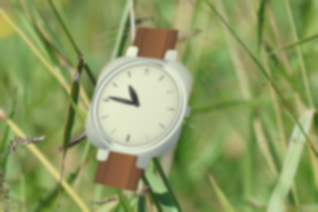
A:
10.46
